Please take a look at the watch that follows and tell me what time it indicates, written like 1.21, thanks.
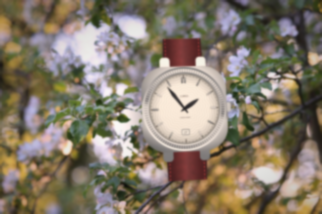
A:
1.54
